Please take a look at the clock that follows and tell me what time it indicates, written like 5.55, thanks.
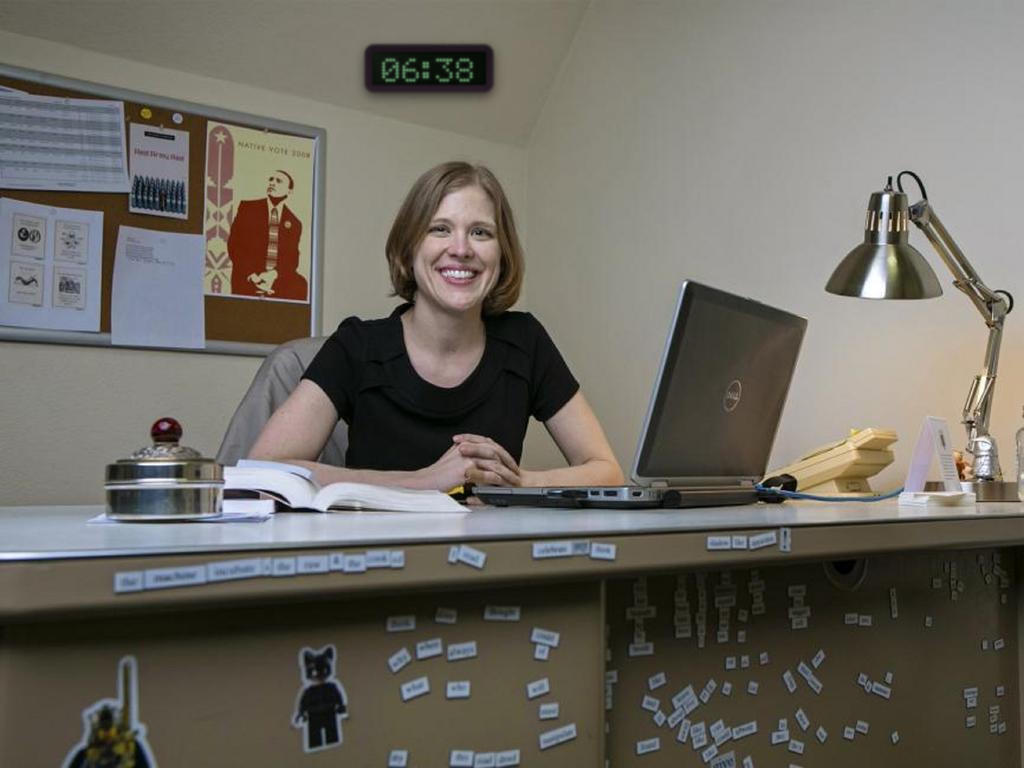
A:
6.38
